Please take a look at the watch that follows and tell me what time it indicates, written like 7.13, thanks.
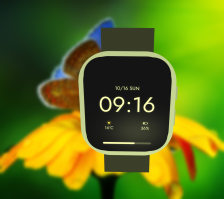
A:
9.16
